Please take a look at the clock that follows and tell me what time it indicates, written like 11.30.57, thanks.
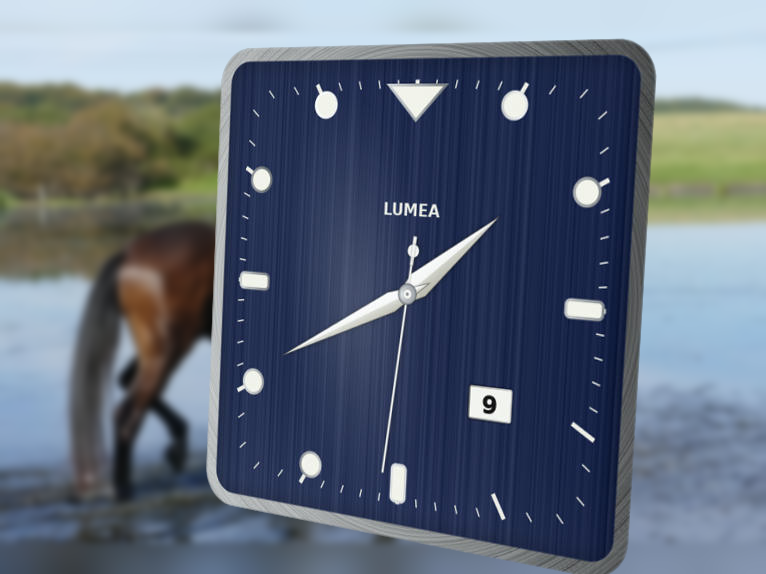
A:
1.40.31
